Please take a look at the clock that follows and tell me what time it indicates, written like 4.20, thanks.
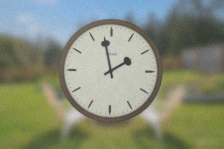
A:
1.58
